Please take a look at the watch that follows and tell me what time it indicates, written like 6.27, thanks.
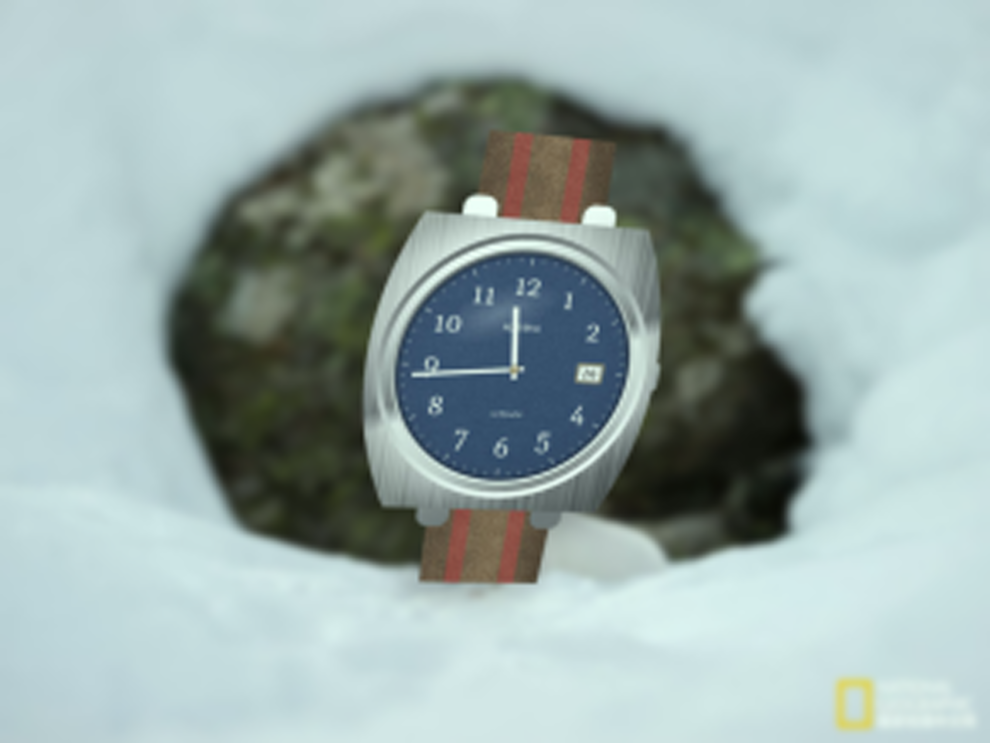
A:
11.44
